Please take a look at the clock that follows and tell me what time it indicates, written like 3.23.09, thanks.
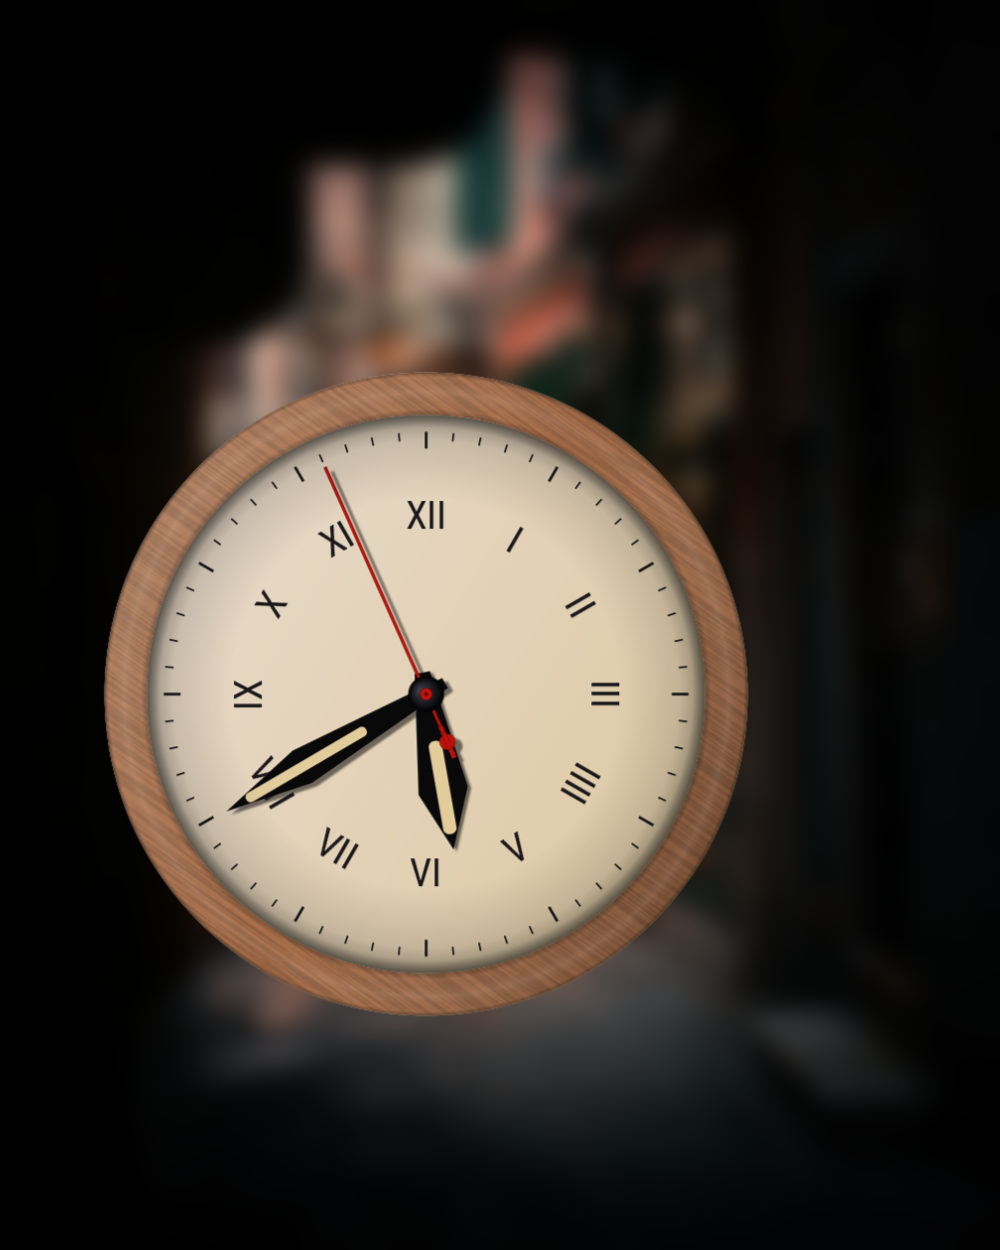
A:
5.39.56
